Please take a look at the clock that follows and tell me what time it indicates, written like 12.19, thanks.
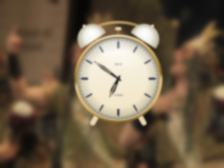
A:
6.51
